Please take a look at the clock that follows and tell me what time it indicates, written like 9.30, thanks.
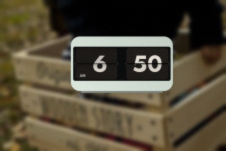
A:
6.50
